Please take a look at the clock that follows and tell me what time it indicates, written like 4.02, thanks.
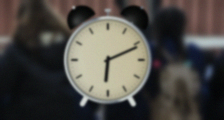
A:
6.11
